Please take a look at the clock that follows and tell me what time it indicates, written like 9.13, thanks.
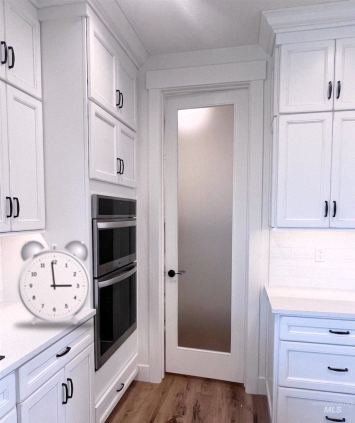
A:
2.59
